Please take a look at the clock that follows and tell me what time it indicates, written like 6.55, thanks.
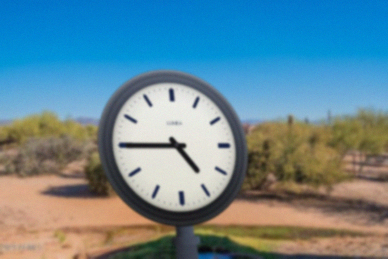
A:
4.45
